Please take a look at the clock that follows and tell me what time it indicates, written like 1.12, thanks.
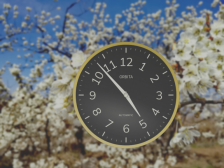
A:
4.53
